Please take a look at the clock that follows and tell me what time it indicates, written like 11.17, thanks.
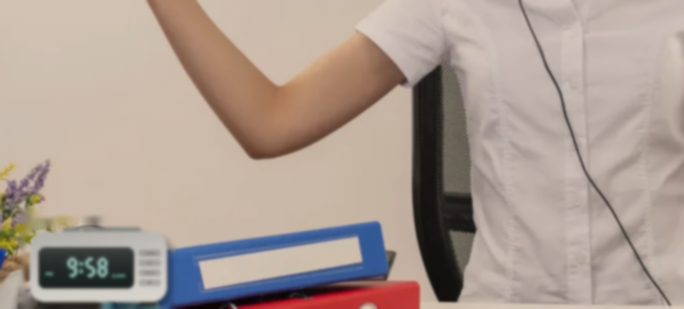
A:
9.58
